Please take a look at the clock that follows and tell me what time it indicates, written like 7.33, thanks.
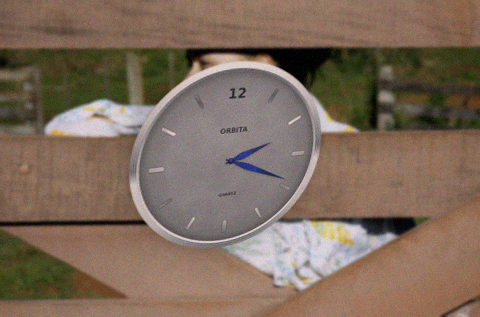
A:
2.19
